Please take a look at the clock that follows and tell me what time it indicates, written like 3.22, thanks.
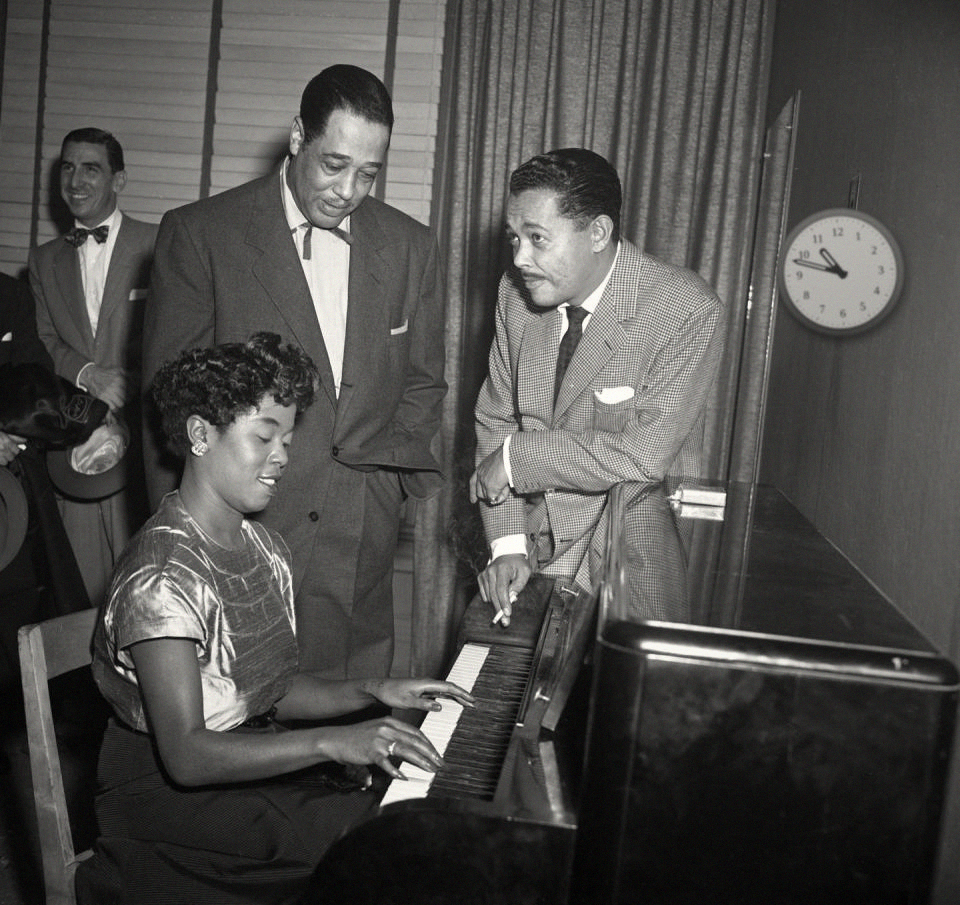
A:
10.48
